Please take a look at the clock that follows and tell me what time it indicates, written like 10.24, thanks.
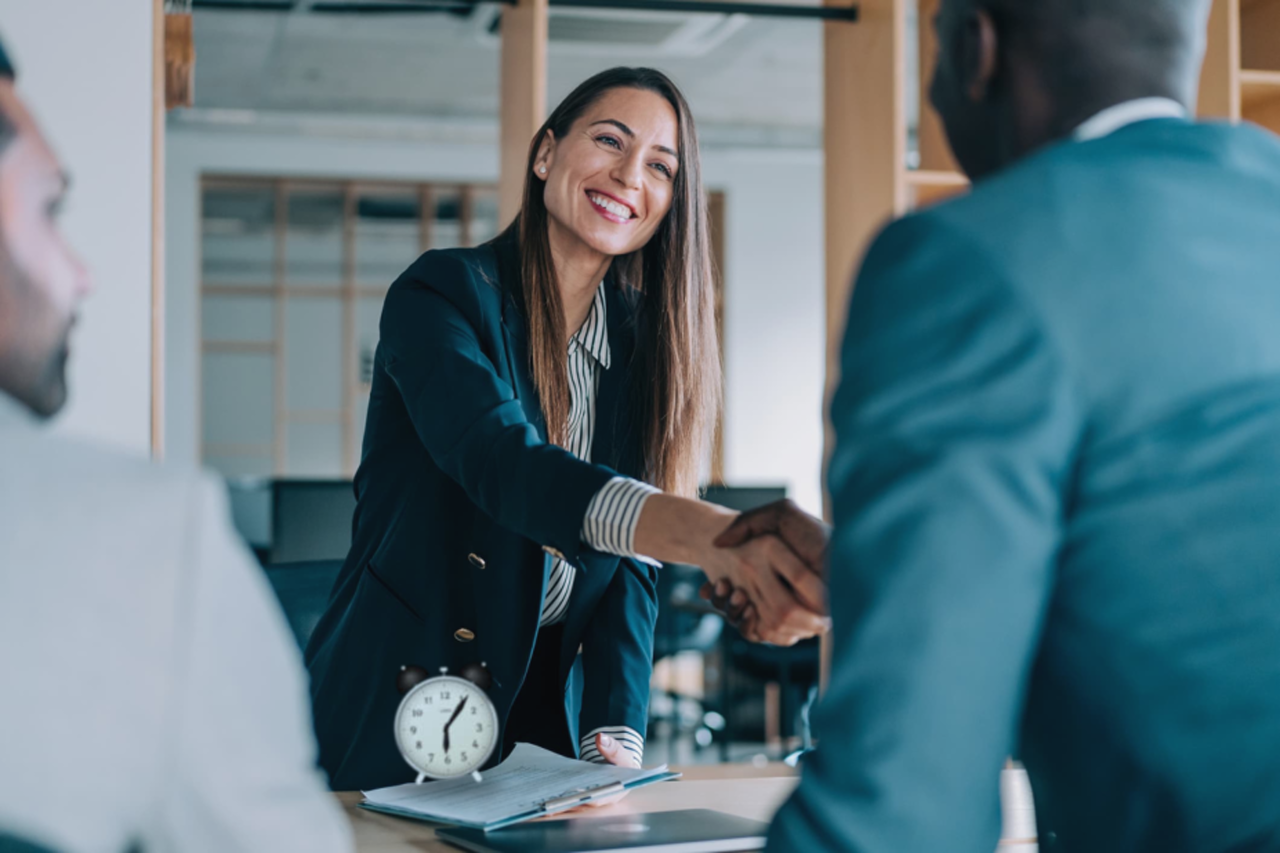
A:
6.06
